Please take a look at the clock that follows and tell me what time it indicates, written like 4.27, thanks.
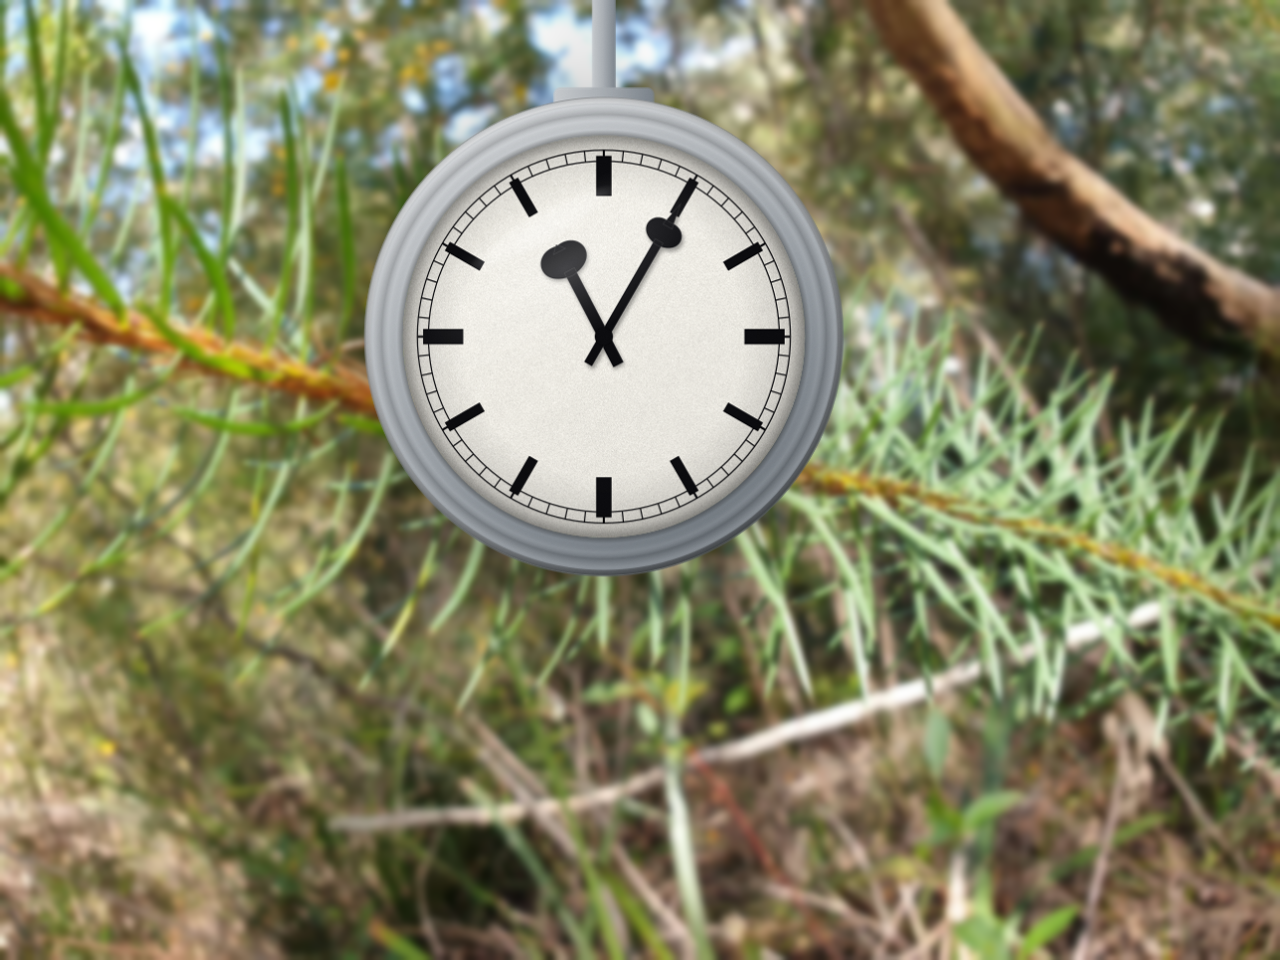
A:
11.05
